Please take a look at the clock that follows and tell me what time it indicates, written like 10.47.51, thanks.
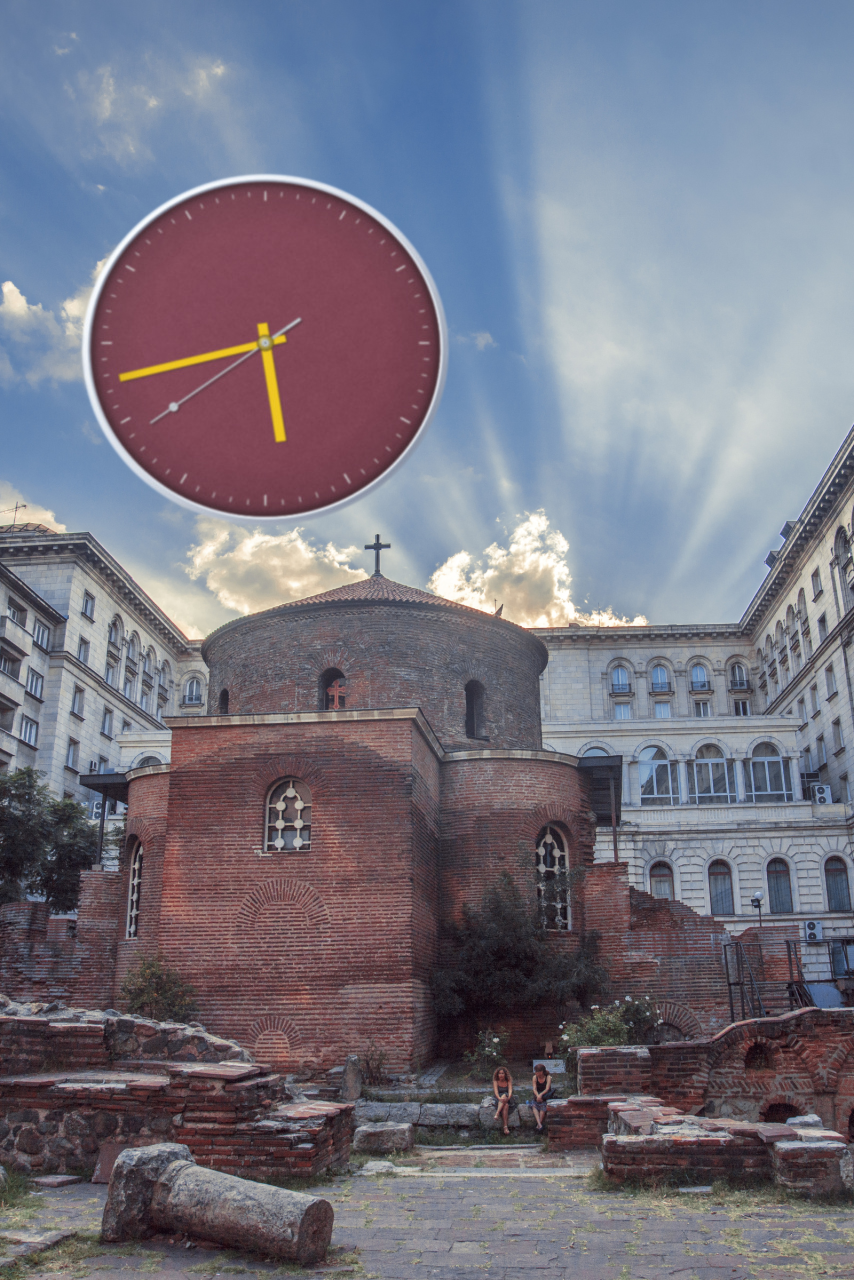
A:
5.42.39
